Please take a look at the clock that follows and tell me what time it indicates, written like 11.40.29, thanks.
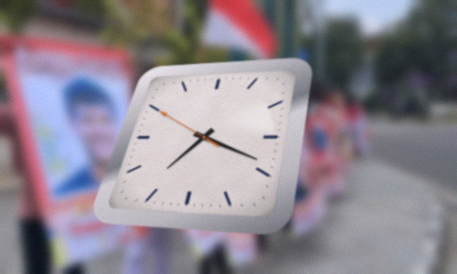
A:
7.18.50
